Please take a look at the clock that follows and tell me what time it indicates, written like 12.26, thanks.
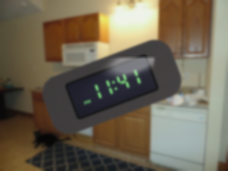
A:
11.41
